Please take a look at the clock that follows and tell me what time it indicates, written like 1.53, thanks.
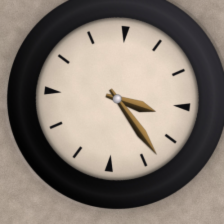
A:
3.23
